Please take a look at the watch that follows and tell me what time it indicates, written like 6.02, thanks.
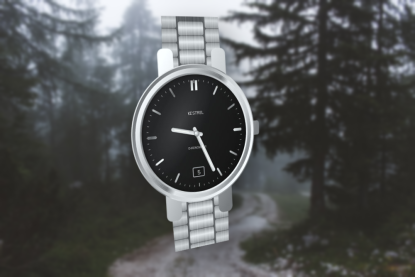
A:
9.26
